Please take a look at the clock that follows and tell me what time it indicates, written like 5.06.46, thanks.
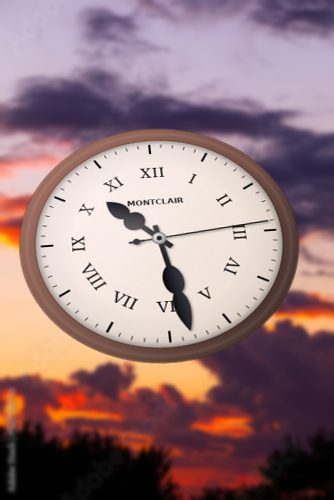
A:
10.28.14
